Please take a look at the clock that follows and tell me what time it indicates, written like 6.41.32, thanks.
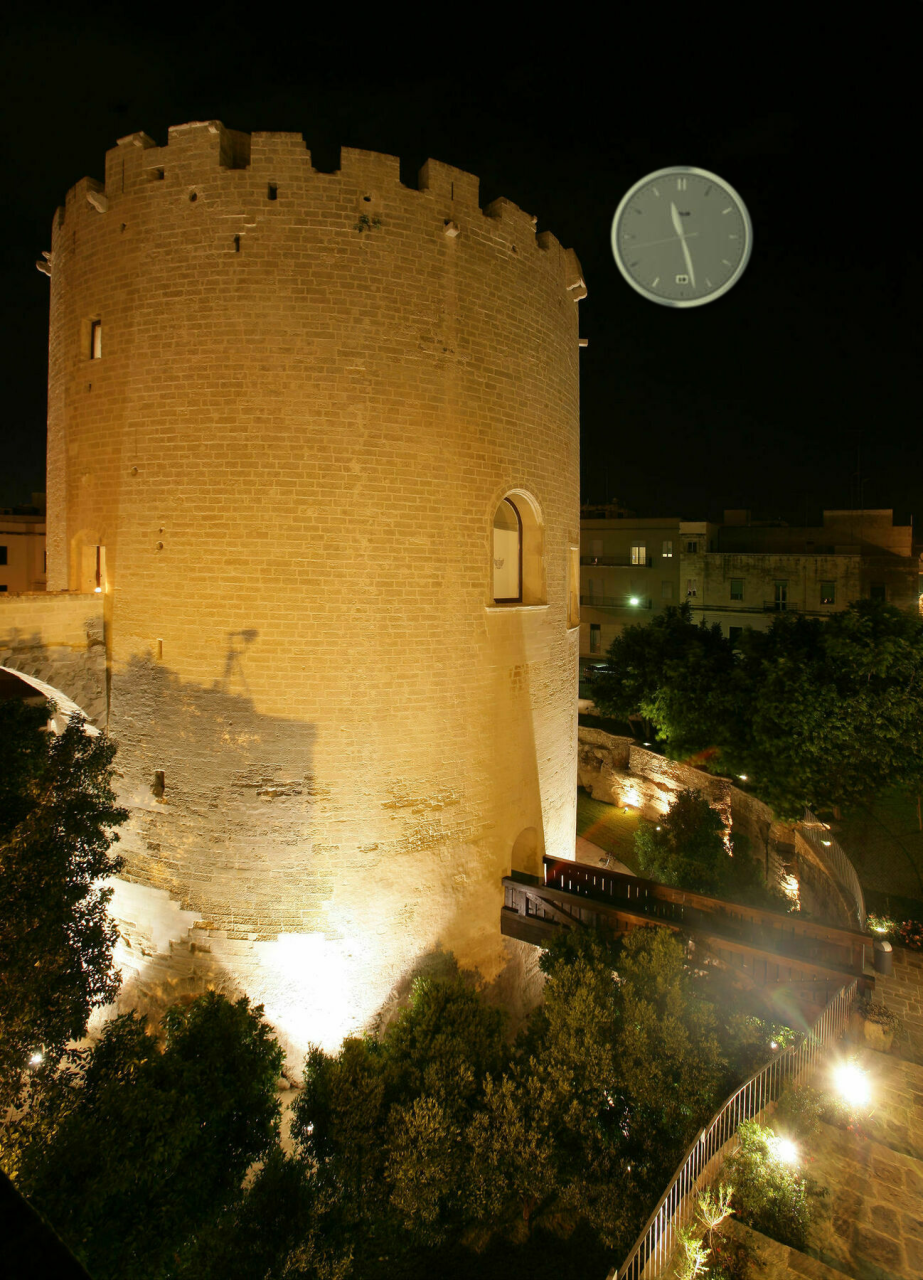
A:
11.27.43
